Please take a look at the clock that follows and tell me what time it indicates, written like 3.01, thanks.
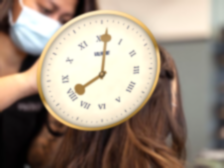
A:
8.01
